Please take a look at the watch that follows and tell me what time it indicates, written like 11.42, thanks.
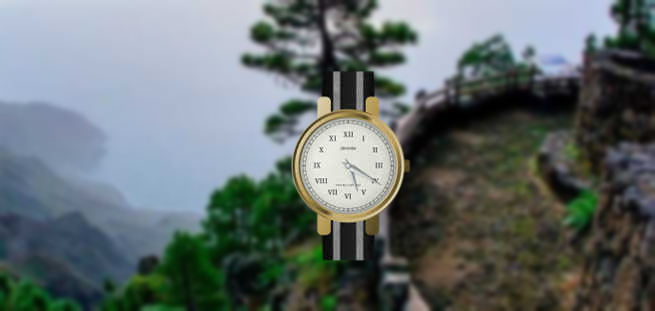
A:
5.20
